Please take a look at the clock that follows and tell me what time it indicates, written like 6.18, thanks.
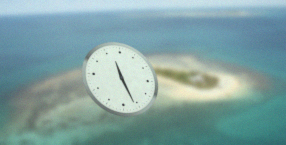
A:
11.26
